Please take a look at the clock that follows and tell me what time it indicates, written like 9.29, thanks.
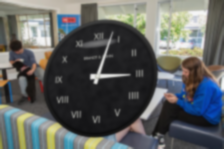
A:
3.03
